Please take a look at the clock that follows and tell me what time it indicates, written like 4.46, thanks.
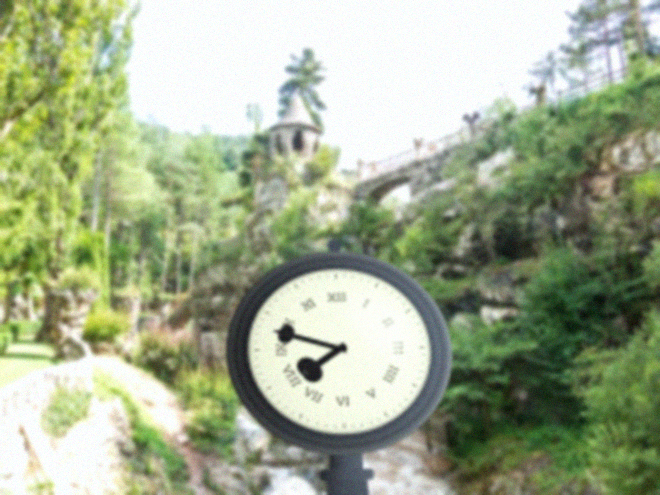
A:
7.48
